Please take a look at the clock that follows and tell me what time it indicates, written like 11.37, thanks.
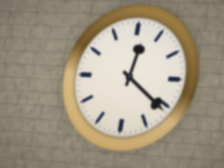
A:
12.21
